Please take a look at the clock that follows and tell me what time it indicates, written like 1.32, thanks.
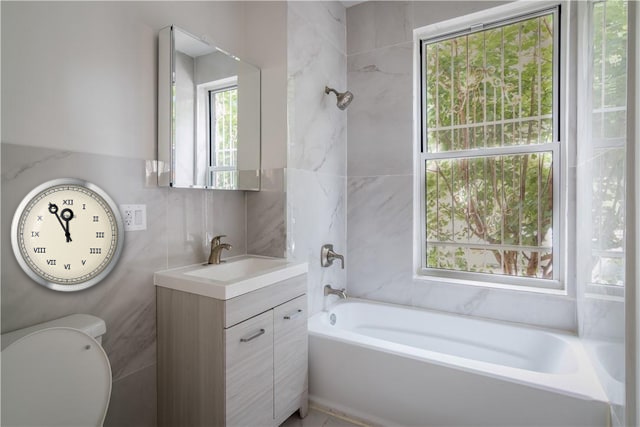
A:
11.55
